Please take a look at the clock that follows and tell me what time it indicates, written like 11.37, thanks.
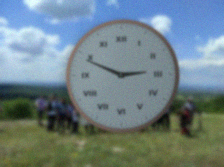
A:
2.49
